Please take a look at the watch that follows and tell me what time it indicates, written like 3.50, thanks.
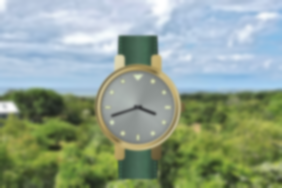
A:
3.42
